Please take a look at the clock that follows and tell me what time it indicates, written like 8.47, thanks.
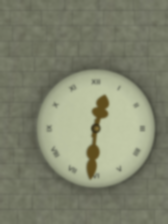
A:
12.31
